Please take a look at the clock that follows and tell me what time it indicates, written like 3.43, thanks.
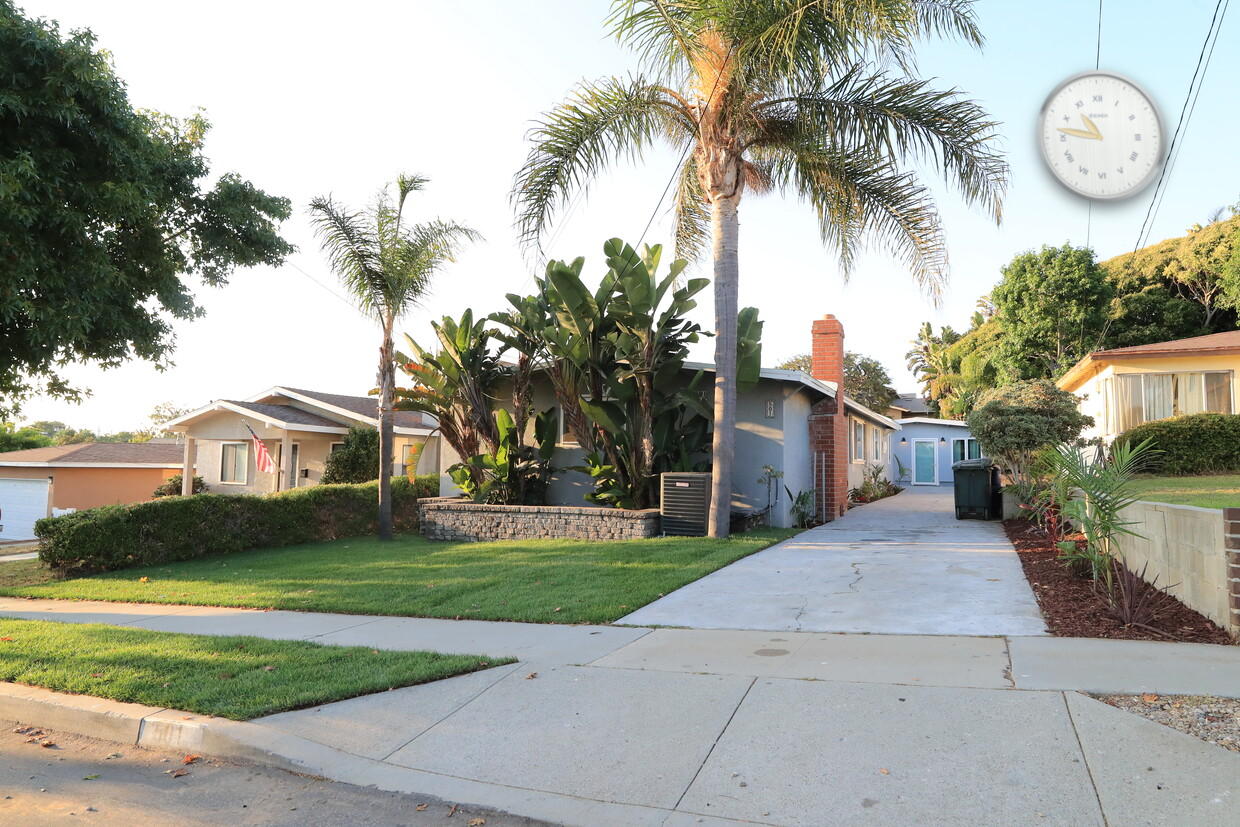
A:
10.47
